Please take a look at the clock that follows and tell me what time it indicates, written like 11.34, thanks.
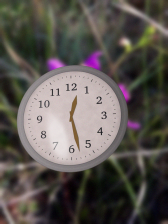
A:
12.28
